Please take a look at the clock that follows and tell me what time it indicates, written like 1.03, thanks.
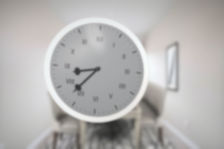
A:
8.37
